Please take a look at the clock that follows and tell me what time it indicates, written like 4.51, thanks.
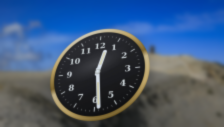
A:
12.29
